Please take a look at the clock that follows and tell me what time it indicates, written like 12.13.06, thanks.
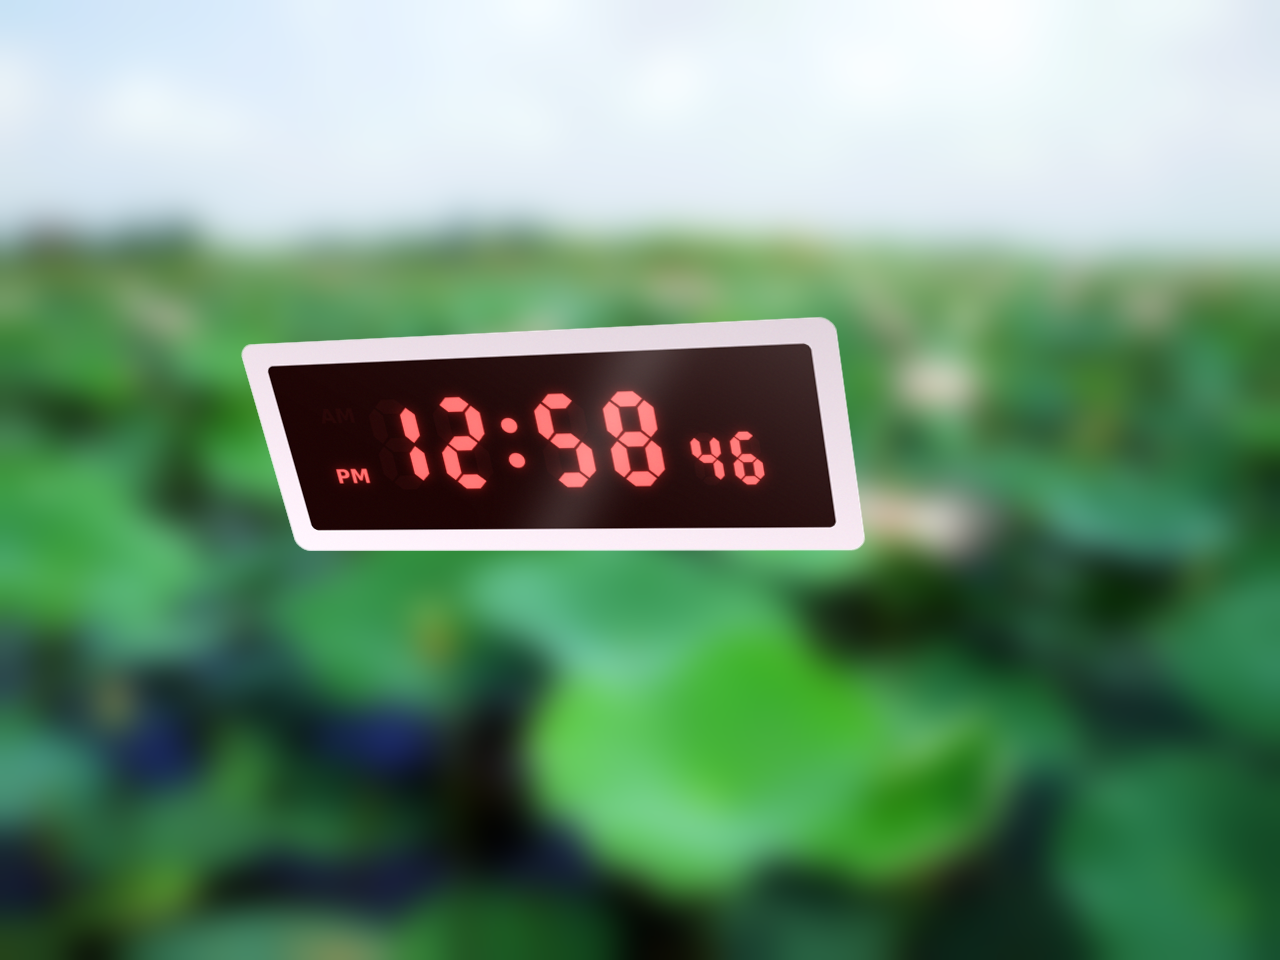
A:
12.58.46
